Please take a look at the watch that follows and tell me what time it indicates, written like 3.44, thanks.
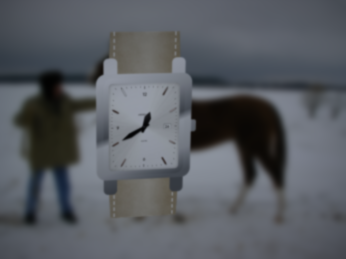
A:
12.40
